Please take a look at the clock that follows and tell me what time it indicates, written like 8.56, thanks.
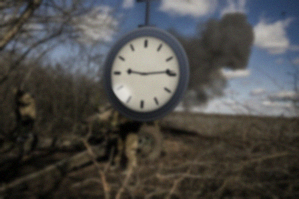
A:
9.14
